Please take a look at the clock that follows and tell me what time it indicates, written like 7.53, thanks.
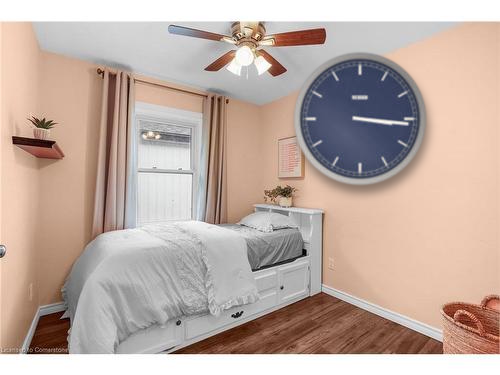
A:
3.16
